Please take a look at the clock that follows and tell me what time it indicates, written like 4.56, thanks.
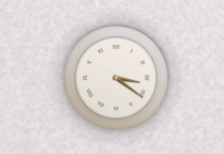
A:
3.21
